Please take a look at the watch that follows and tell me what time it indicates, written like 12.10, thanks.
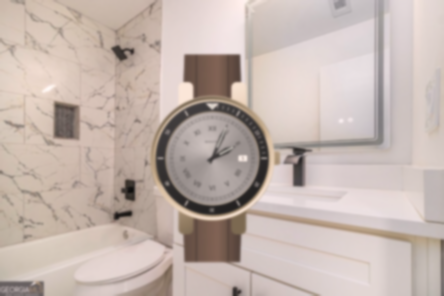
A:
2.04
